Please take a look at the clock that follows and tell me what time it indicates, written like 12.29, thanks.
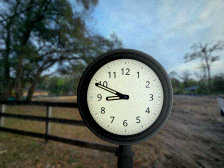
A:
8.49
